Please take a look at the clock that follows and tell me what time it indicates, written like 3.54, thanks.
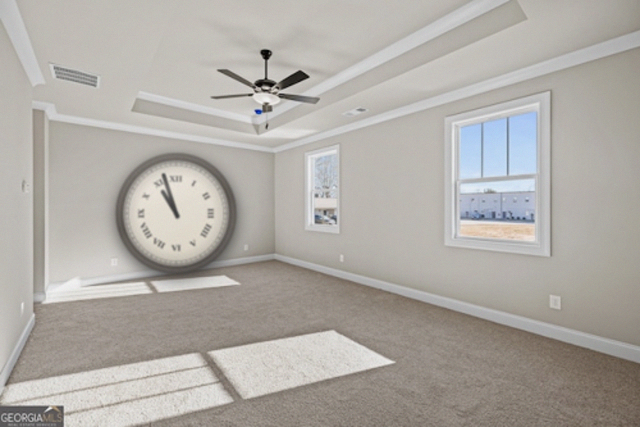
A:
10.57
